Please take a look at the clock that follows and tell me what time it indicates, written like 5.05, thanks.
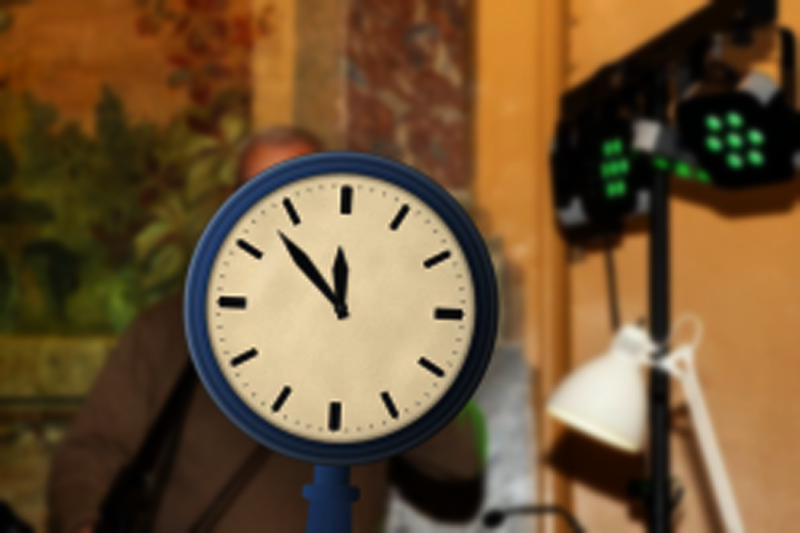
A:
11.53
